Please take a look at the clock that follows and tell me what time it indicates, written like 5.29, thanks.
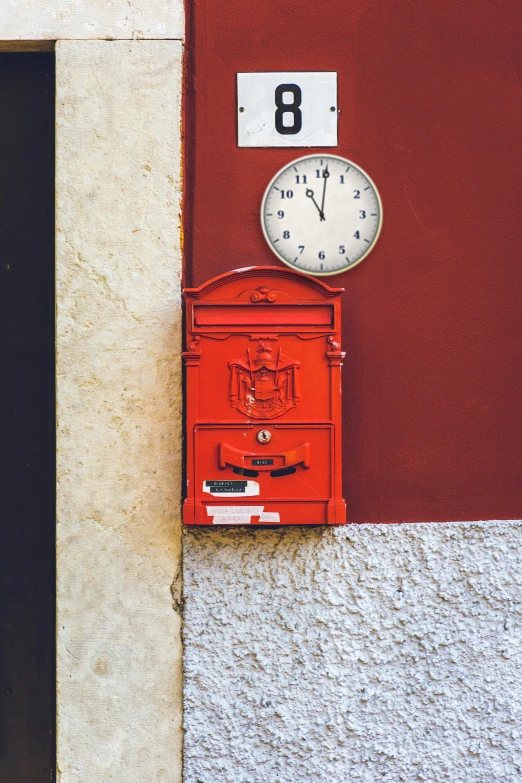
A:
11.01
